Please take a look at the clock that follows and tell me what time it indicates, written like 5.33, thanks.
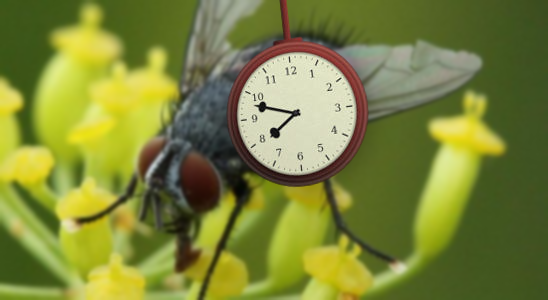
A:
7.48
